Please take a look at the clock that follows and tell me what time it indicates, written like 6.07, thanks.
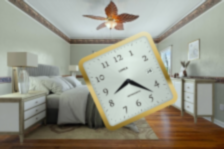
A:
8.23
